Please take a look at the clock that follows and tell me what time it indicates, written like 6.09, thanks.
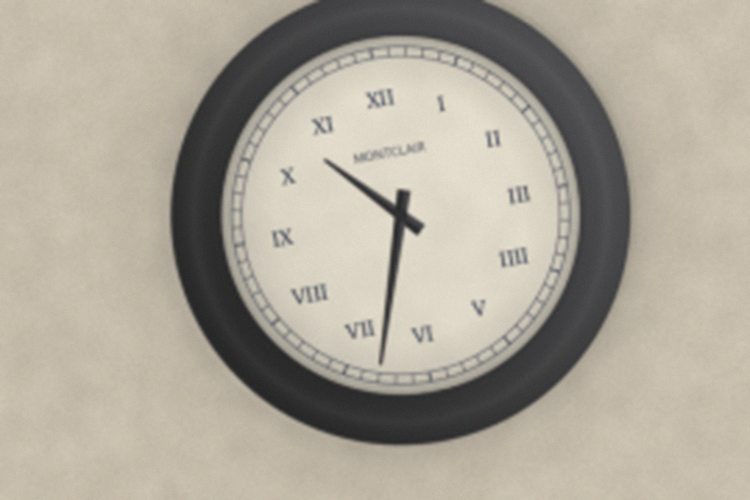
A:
10.33
